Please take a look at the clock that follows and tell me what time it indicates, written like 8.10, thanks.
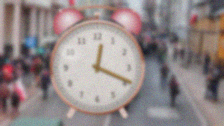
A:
12.19
